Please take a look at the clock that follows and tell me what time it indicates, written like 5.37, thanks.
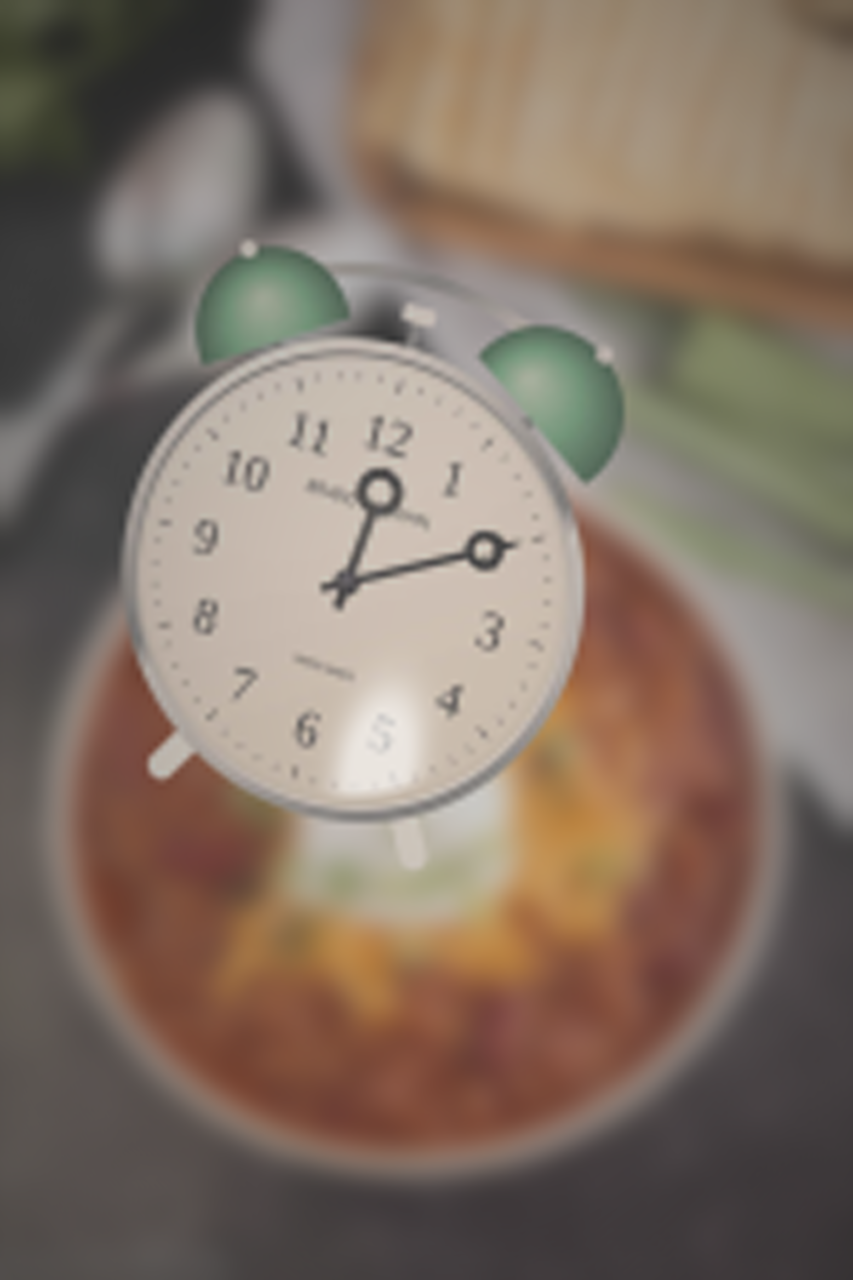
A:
12.10
